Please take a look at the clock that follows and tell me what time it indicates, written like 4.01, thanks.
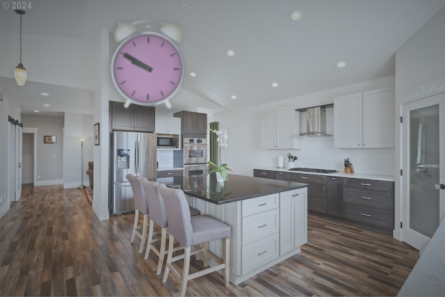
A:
9.50
